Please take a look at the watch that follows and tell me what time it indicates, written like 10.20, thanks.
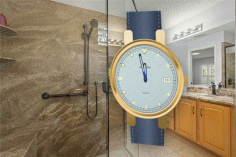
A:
11.58
